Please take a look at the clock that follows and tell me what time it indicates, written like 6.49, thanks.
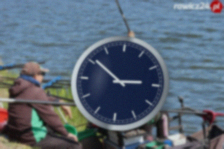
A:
2.51
